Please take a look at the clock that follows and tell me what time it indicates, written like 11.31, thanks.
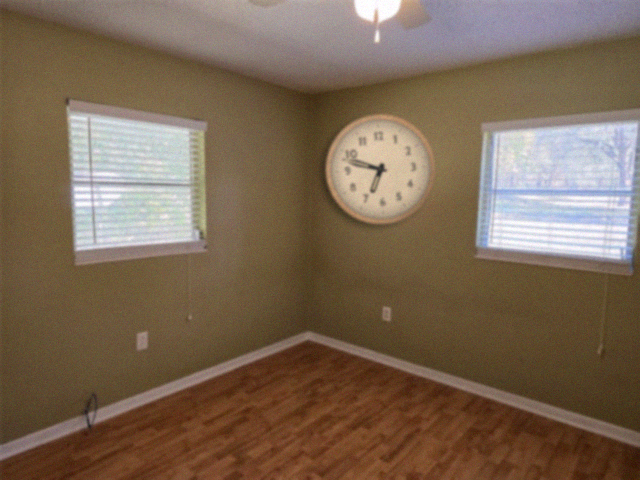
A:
6.48
